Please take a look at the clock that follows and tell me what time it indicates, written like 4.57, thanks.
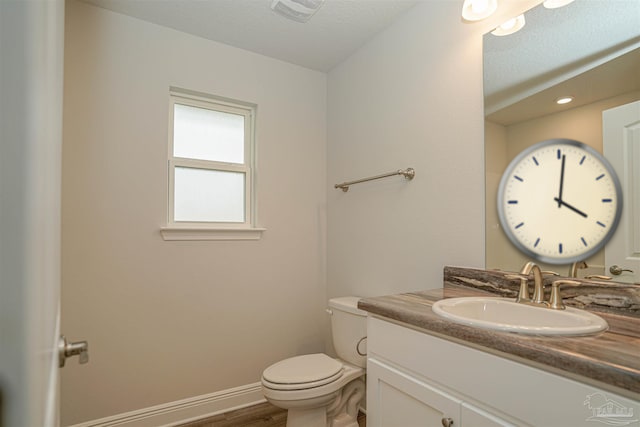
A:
4.01
